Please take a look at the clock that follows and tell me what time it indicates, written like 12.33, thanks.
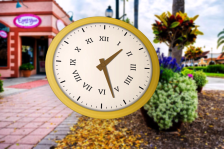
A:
1.27
